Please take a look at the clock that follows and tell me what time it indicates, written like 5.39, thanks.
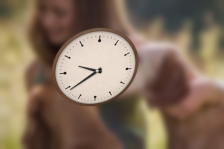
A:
9.39
